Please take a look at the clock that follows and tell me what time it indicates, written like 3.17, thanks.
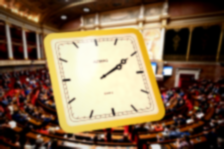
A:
2.10
